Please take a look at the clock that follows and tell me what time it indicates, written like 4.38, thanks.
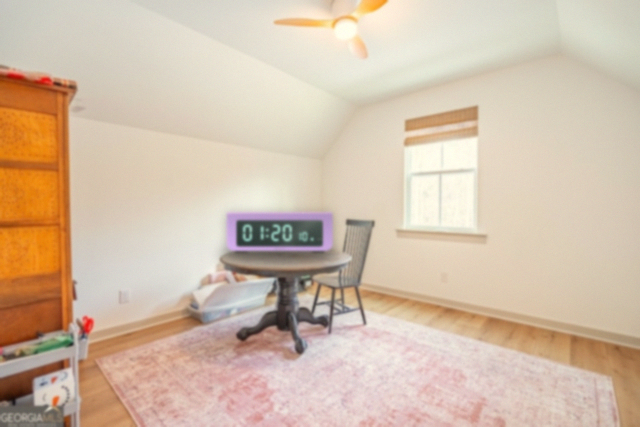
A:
1.20
